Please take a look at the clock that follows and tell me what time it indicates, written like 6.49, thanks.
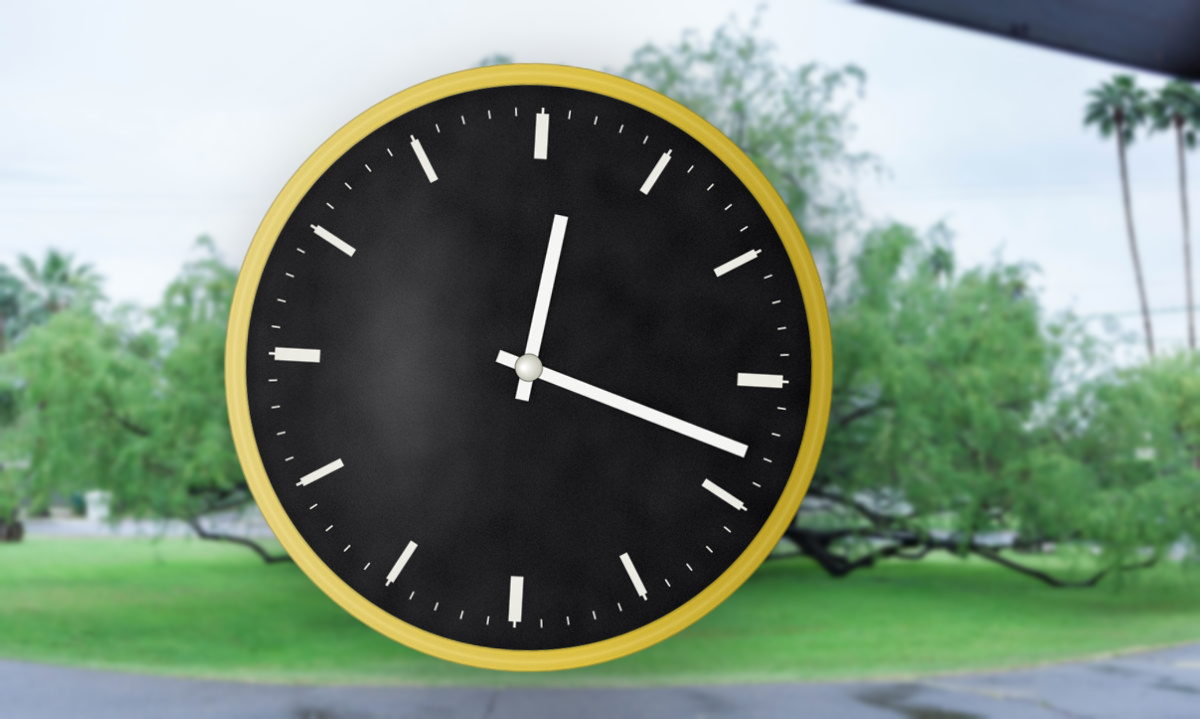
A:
12.18
